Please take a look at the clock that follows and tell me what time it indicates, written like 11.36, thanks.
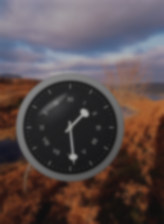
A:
1.29
